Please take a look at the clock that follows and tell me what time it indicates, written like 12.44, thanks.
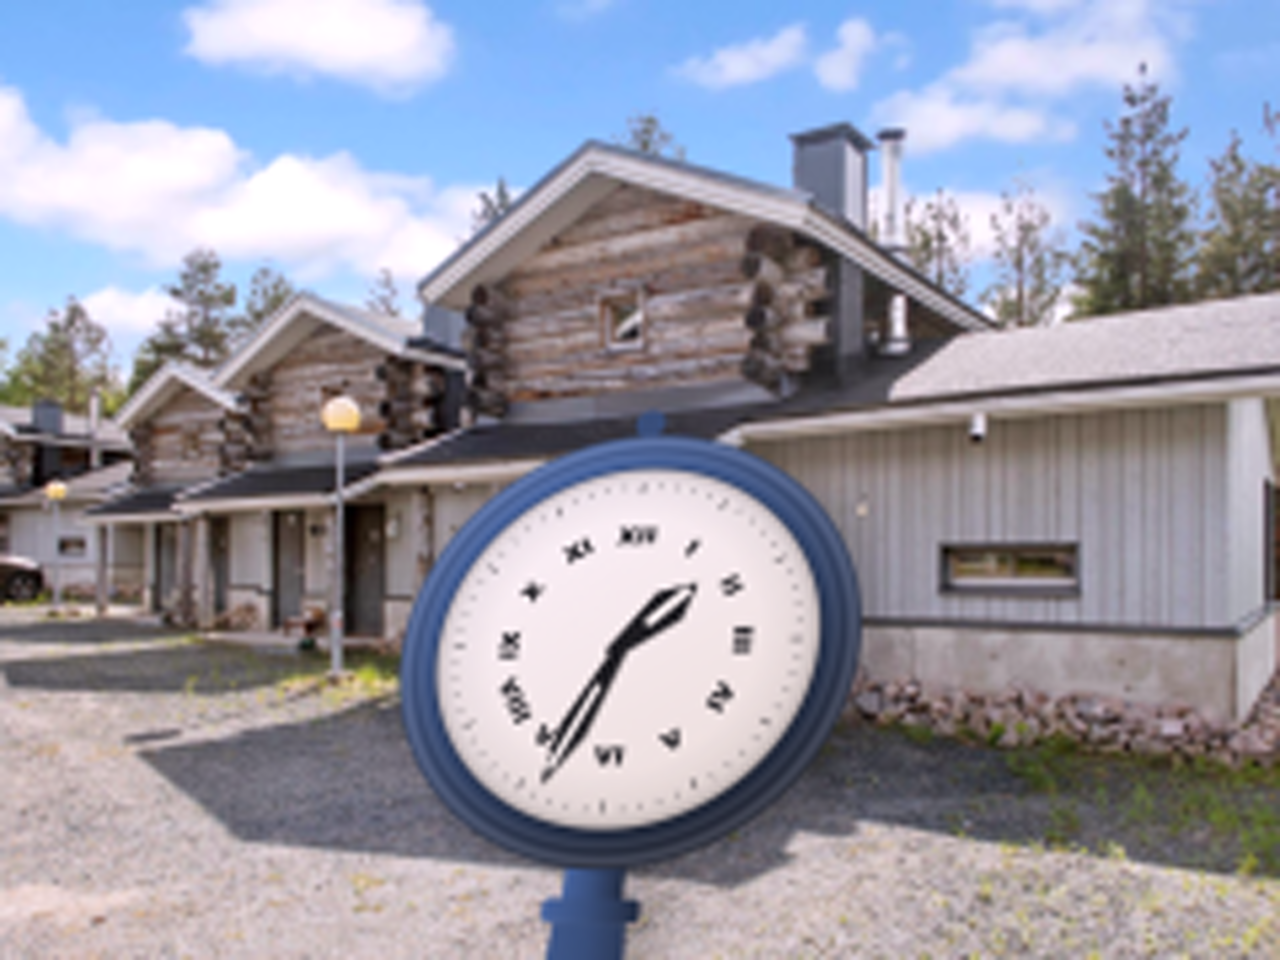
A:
1.34
